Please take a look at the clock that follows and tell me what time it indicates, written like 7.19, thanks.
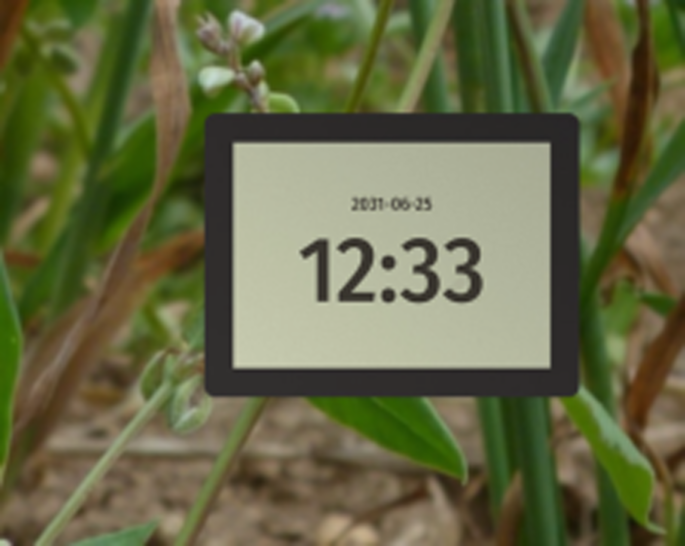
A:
12.33
